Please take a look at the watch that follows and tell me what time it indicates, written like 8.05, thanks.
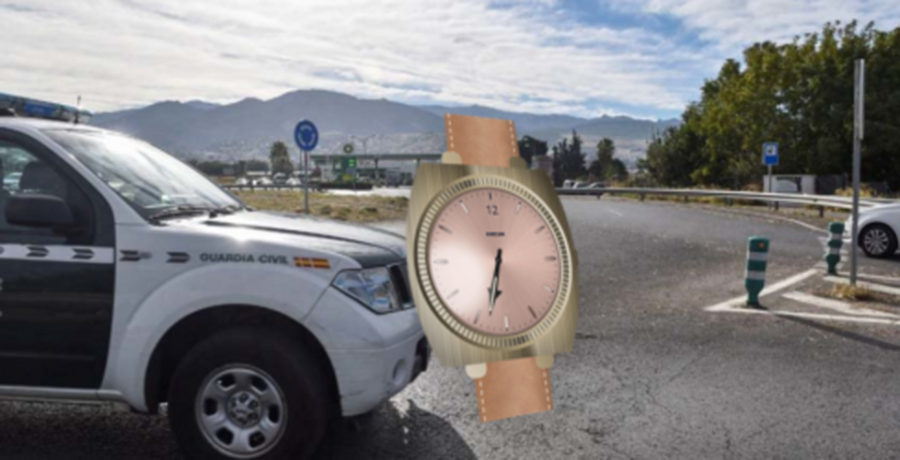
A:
6.33
